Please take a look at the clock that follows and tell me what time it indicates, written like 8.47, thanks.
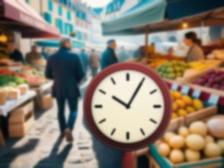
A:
10.05
